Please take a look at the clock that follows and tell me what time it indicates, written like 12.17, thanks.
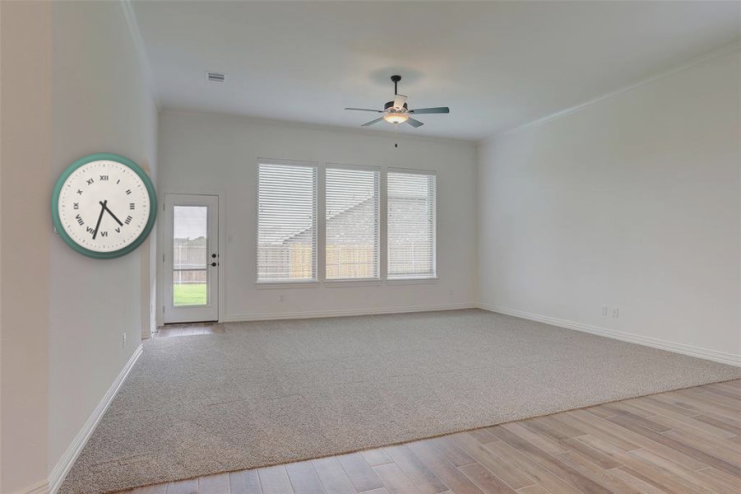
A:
4.33
